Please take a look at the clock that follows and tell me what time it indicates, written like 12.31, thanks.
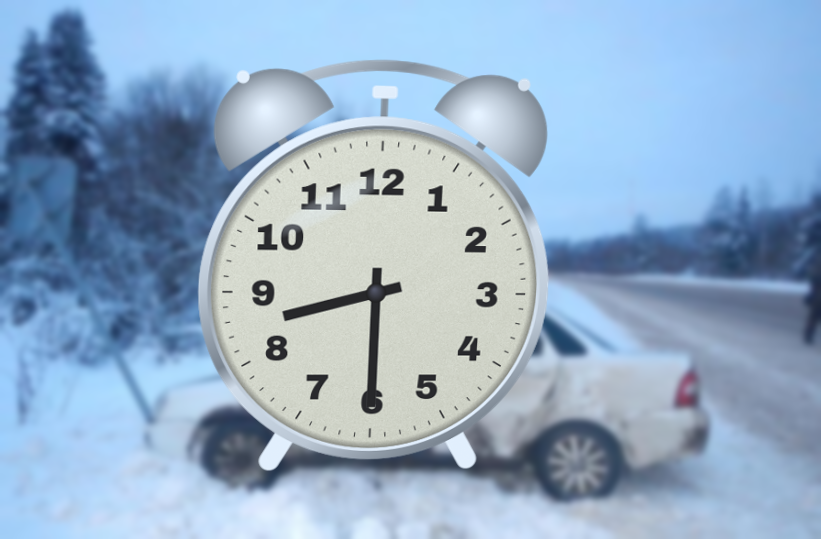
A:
8.30
